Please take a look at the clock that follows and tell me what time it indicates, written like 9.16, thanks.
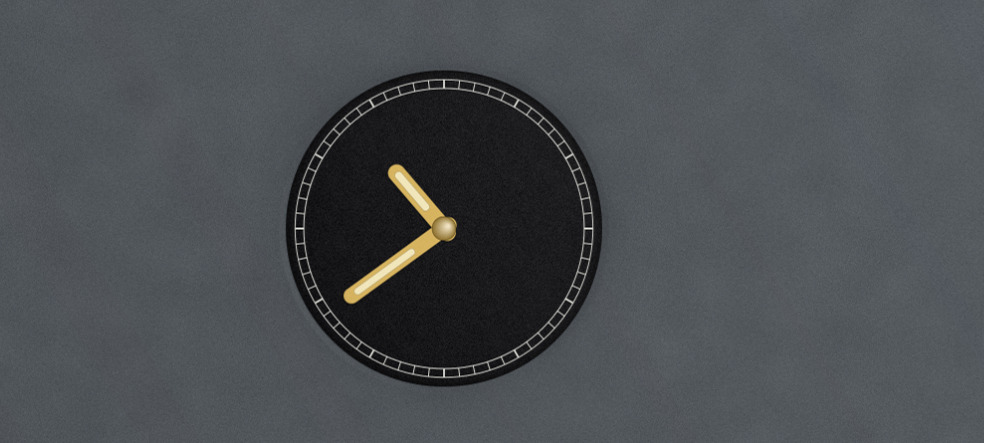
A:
10.39
